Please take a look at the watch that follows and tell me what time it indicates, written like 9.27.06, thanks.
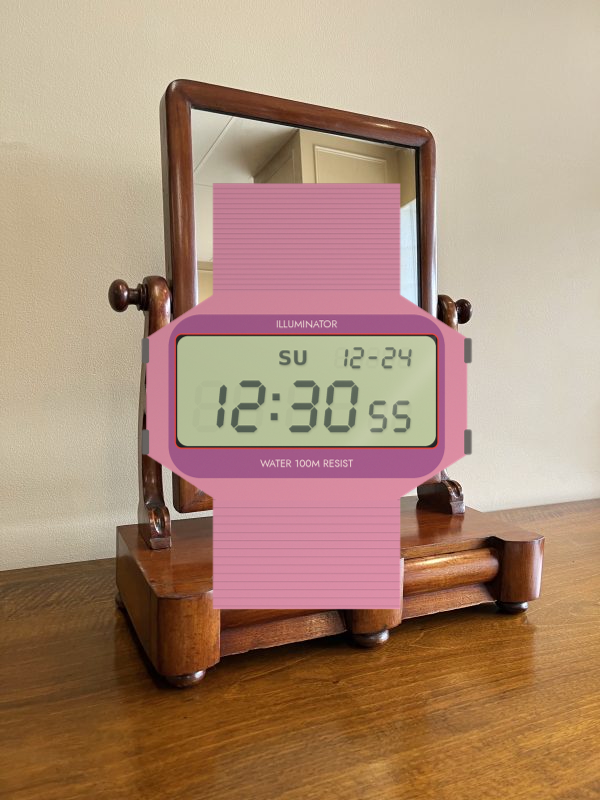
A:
12.30.55
